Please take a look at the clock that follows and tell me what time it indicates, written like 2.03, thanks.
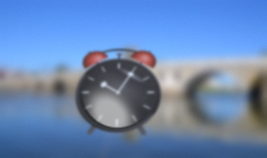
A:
10.05
